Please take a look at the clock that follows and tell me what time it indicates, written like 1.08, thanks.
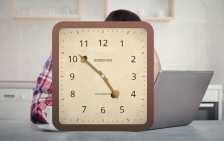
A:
4.52
